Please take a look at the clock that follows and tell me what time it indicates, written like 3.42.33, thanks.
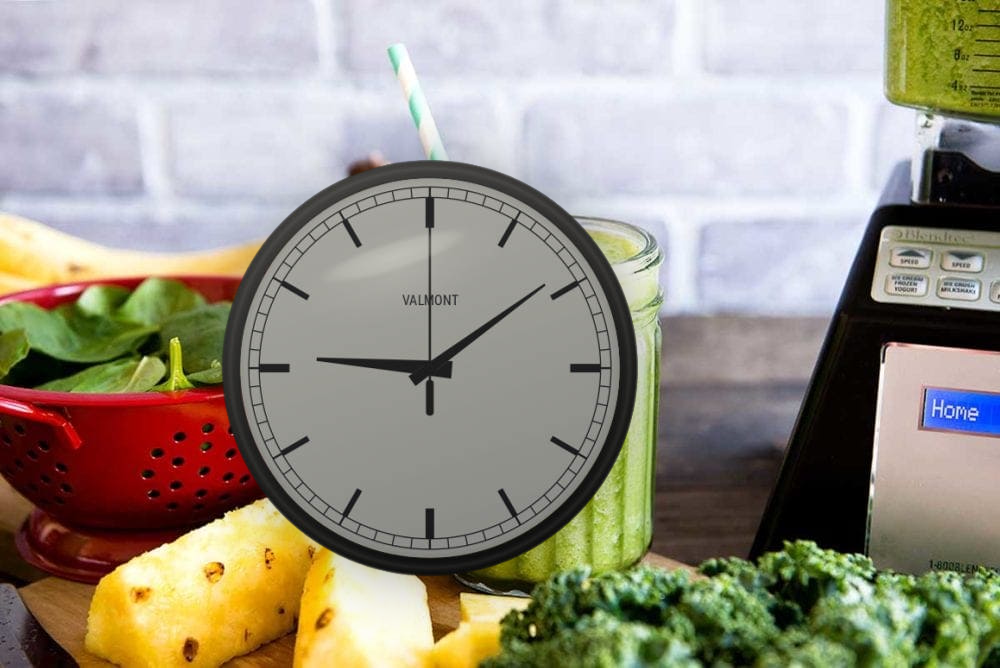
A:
9.09.00
